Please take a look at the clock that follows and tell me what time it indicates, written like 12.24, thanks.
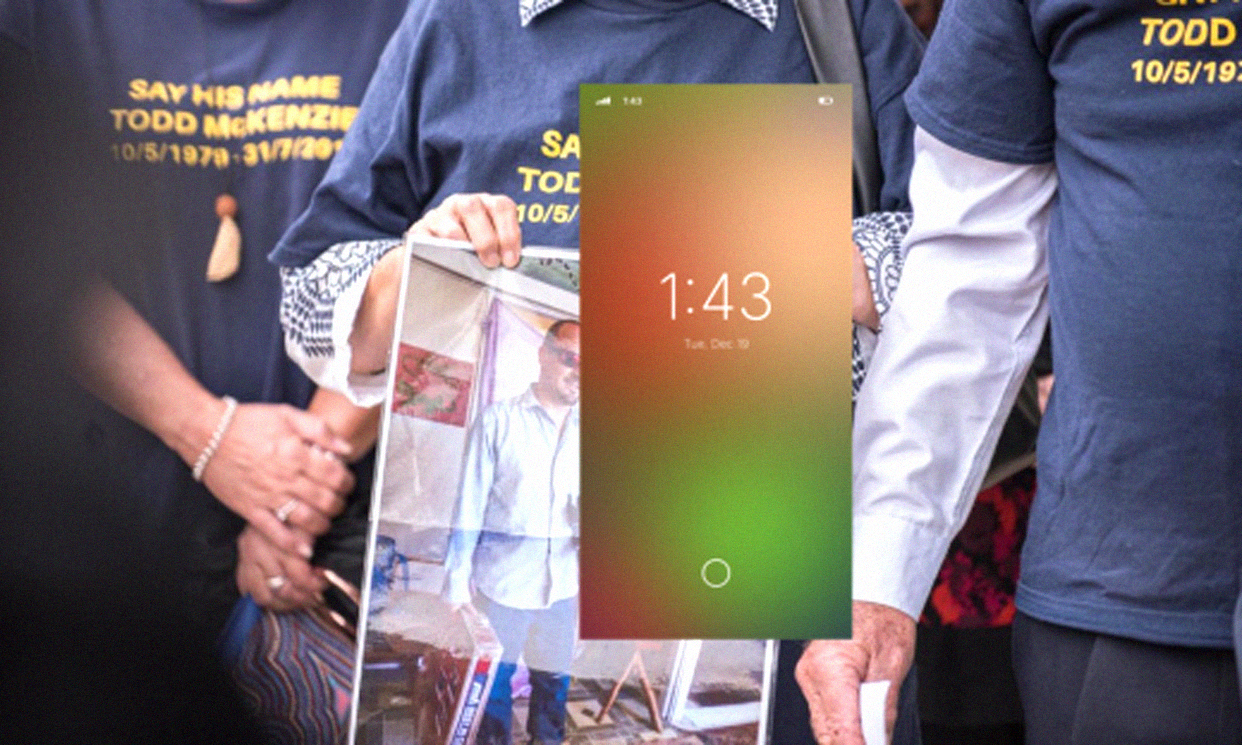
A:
1.43
